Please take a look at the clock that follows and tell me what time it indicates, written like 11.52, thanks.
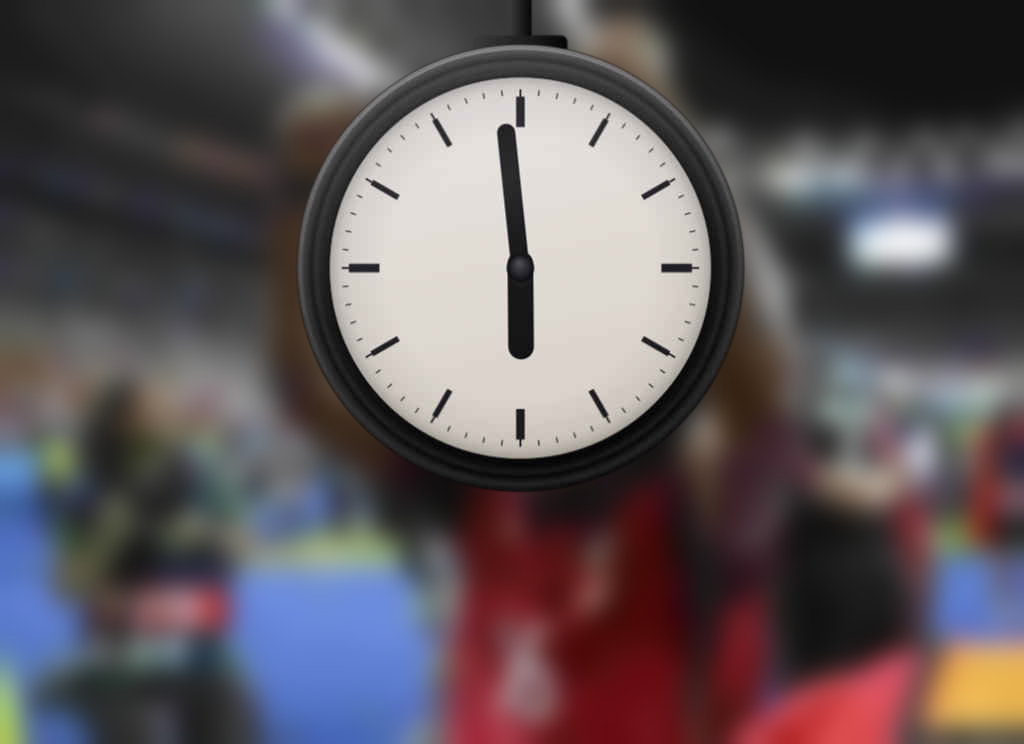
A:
5.59
